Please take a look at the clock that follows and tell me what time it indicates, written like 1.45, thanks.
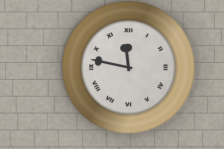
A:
11.47
